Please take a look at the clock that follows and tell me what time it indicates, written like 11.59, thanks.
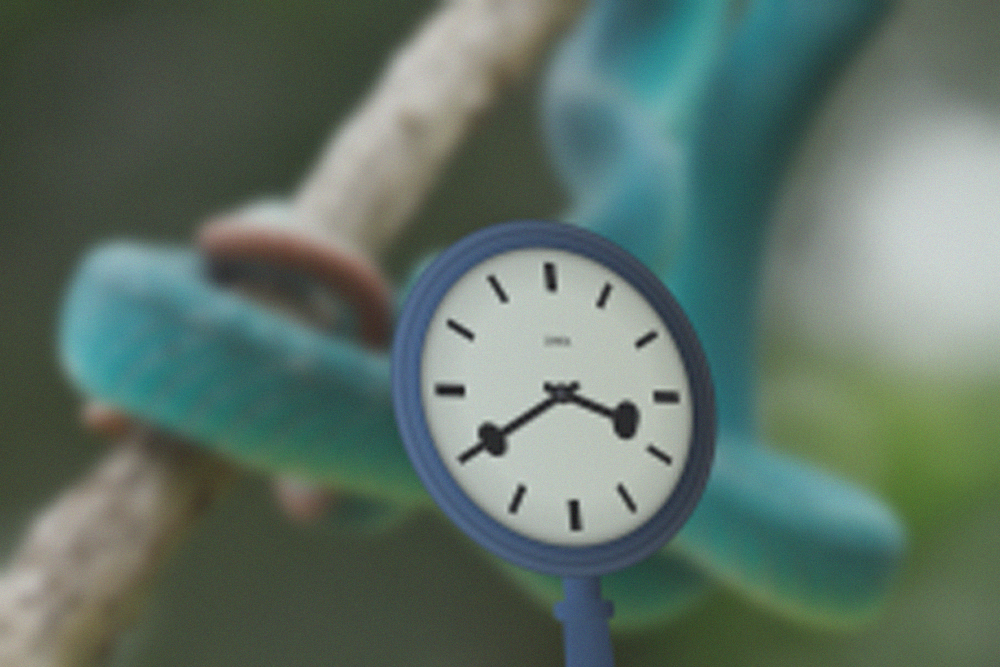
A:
3.40
